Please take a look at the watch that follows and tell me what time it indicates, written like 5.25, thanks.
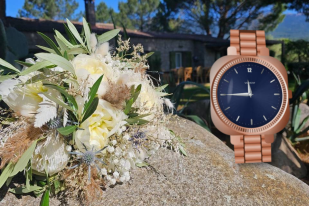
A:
11.45
